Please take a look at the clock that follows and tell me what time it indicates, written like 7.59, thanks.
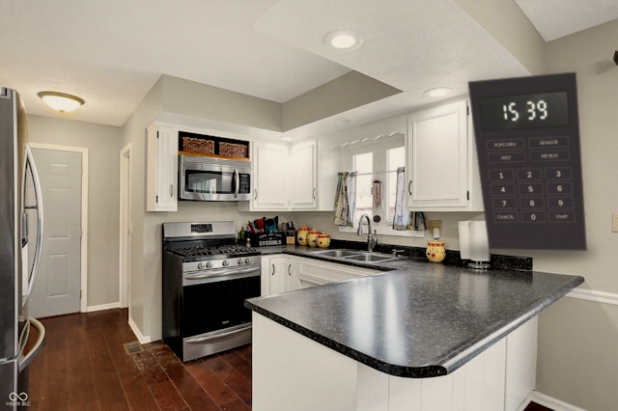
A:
15.39
